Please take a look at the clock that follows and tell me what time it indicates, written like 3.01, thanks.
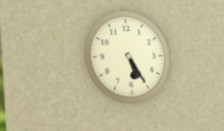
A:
5.25
